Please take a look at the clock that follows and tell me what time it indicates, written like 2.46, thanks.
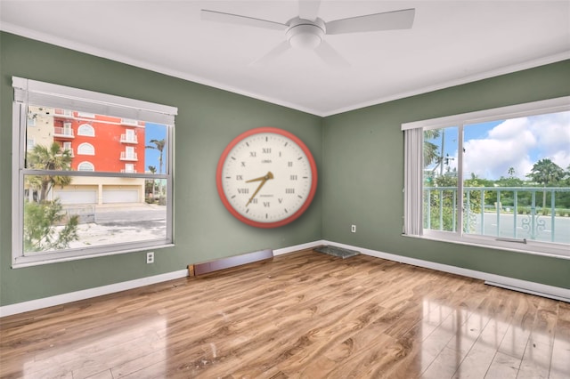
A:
8.36
